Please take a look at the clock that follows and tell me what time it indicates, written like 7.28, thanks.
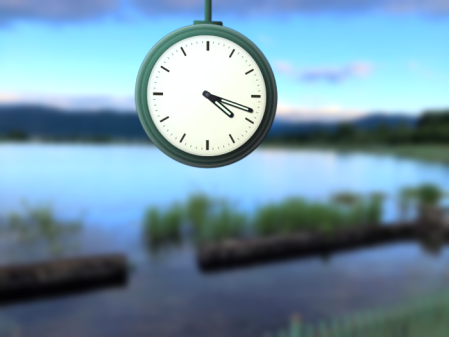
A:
4.18
